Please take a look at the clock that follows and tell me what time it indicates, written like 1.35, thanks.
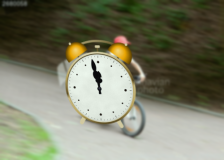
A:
11.58
